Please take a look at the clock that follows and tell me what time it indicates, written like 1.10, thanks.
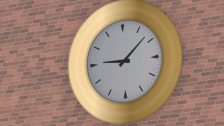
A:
9.08
